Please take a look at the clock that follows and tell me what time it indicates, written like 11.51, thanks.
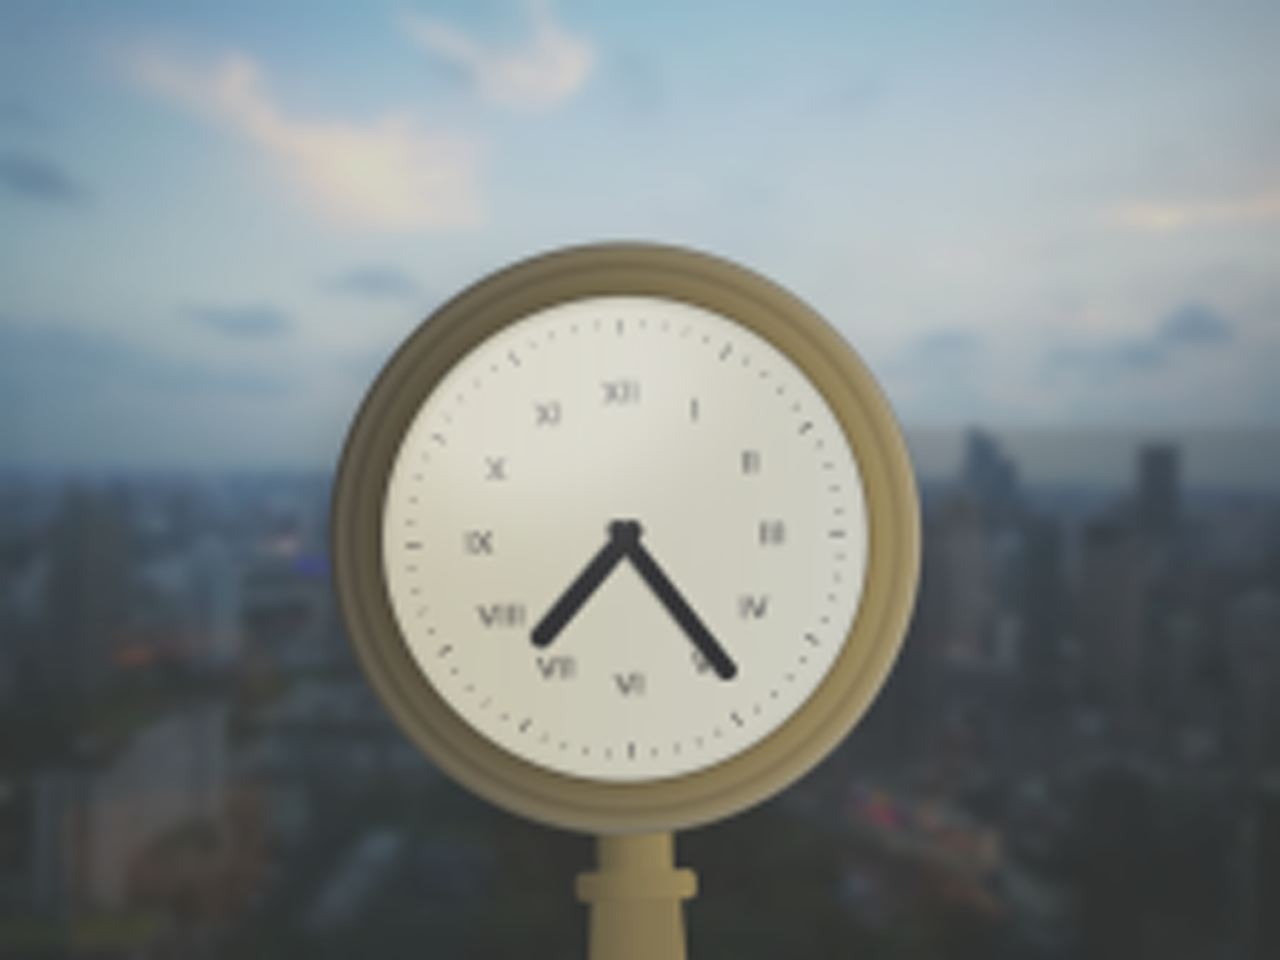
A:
7.24
